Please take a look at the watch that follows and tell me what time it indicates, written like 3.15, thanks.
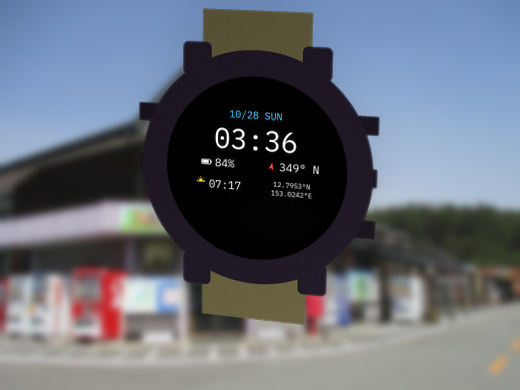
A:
3.36
